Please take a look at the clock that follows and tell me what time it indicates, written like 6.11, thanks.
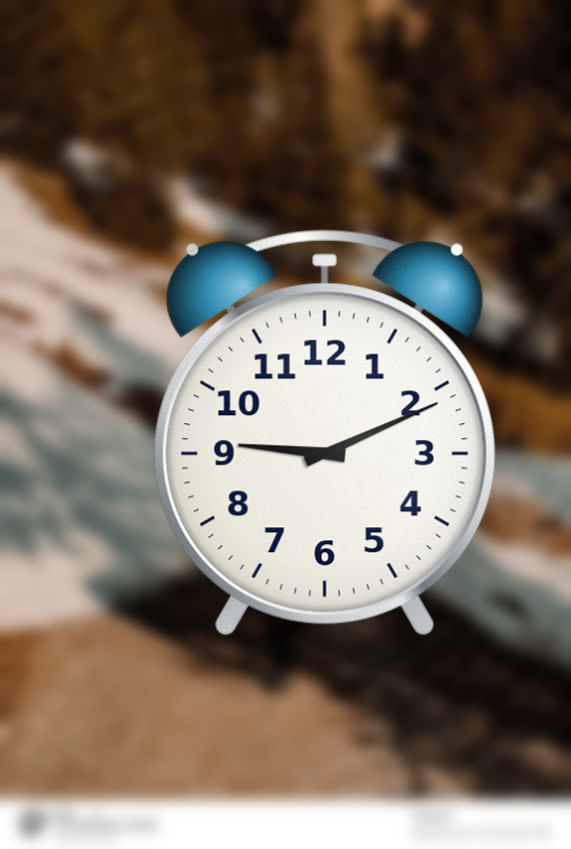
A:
9.11
